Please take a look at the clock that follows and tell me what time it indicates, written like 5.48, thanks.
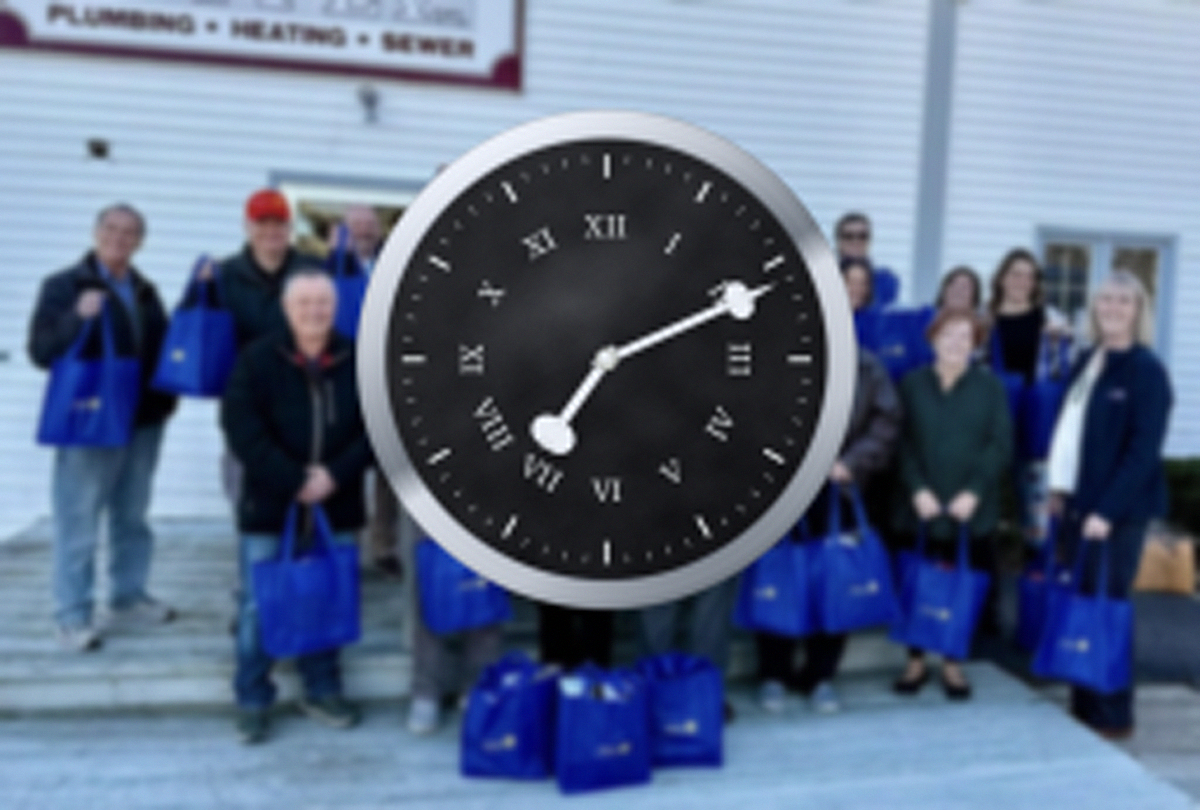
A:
7.11
